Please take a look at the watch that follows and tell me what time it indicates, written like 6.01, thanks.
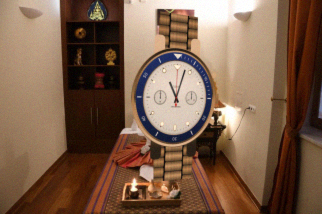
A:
11.03
